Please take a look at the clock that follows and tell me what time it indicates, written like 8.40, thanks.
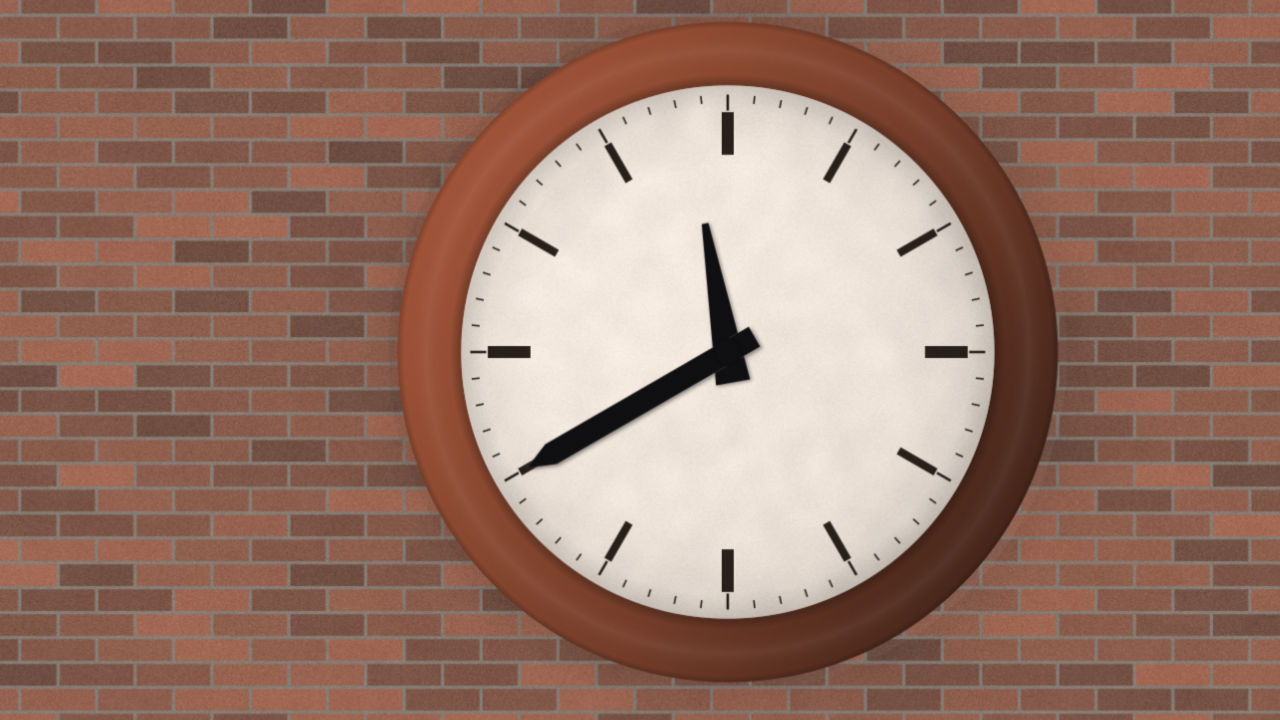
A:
11.40
